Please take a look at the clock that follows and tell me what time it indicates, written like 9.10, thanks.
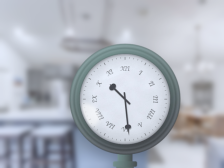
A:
10.29
